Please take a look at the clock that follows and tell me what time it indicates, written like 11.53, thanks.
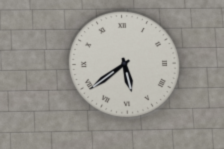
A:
5.39
